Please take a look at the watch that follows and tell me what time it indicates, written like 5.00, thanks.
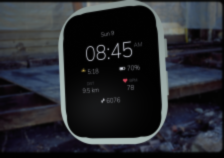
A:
8.45
